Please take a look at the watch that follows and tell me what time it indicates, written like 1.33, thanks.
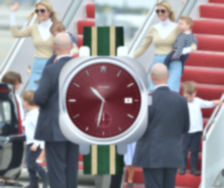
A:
10.32
